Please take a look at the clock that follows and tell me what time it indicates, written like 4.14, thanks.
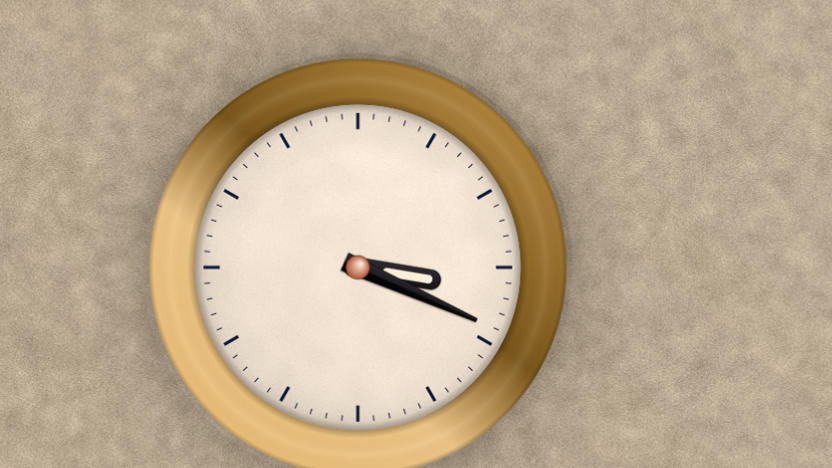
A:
3.19
